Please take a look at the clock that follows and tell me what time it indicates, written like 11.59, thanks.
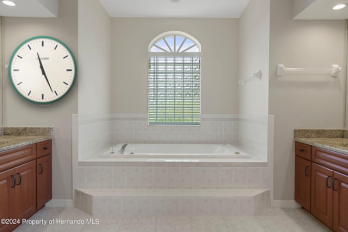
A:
11.26
